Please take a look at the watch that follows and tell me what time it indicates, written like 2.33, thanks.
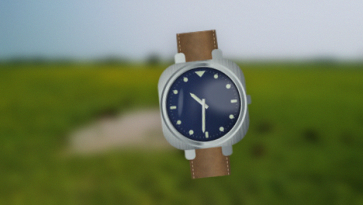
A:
10.31
